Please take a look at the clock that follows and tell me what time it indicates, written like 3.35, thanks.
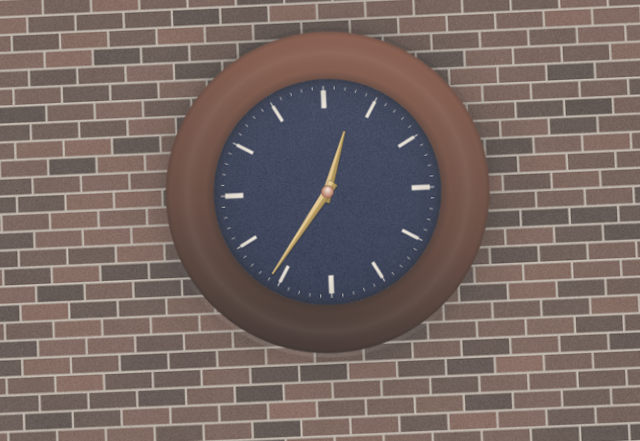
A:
12.36
